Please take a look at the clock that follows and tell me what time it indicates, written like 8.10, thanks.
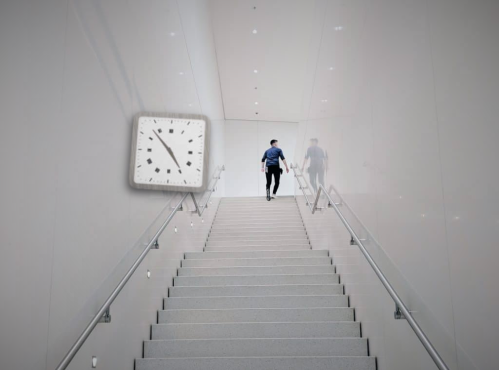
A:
4.53
